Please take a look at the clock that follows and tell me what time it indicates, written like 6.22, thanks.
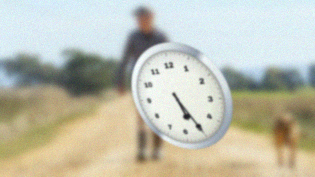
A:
5.25
